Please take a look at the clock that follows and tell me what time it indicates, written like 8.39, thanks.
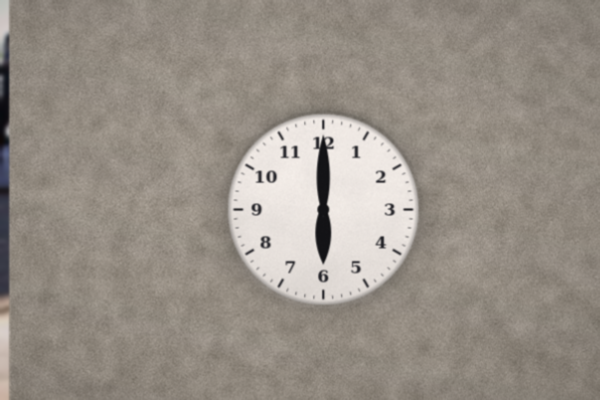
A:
6.00
